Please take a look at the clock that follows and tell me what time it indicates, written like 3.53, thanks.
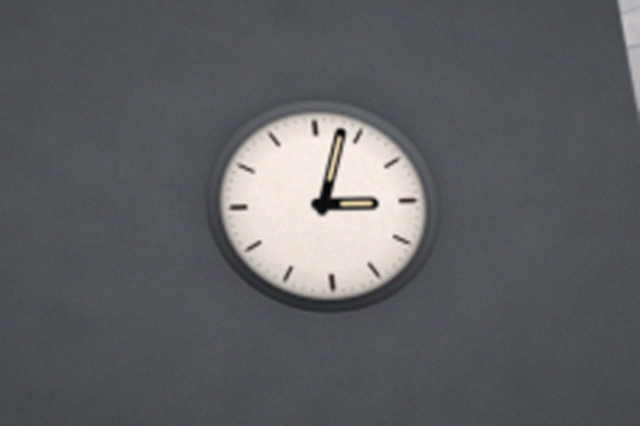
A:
3.03
